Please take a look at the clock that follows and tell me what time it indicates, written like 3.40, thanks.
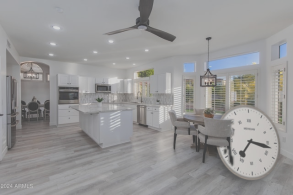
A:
7.17
